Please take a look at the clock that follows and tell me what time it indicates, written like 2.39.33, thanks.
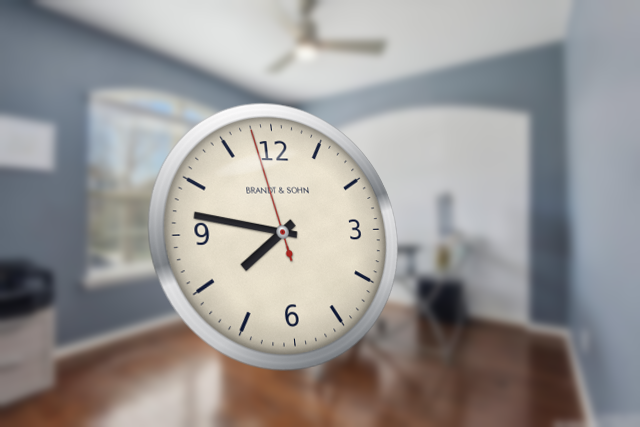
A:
7.46.58
